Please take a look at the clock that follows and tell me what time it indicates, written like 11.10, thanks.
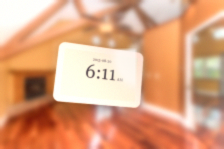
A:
6.11
